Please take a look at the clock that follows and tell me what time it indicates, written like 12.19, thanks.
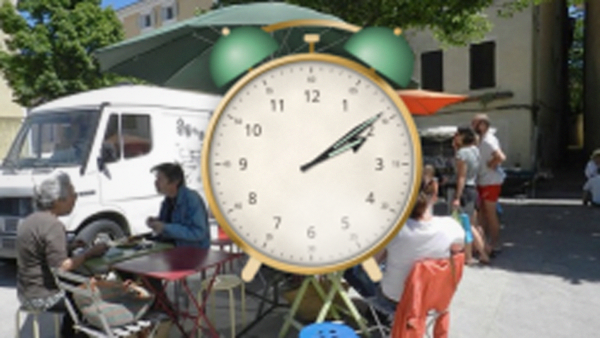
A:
2.09
